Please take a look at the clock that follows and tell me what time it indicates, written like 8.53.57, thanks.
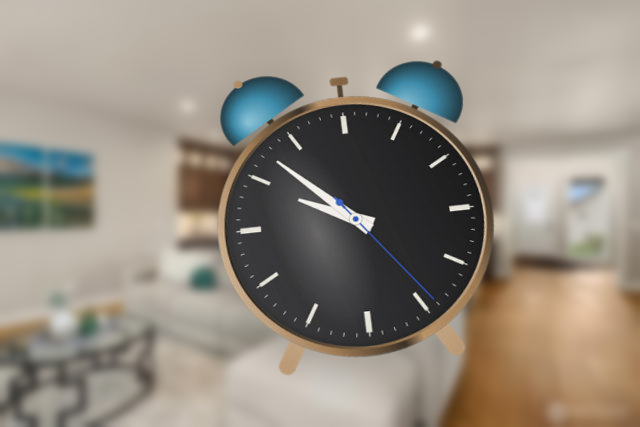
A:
9.52.24
